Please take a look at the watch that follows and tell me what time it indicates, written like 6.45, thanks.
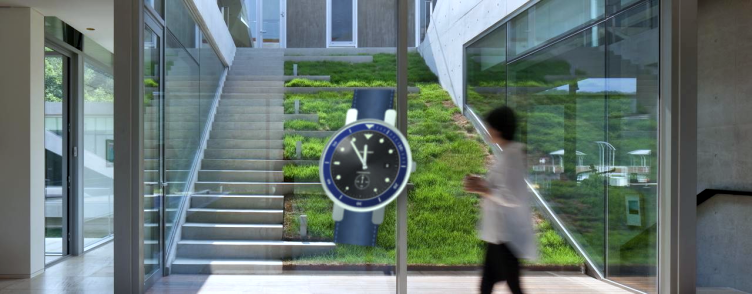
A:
11.54
